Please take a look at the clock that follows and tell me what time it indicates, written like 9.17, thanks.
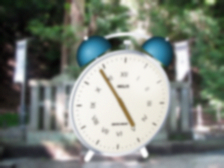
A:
4.54
